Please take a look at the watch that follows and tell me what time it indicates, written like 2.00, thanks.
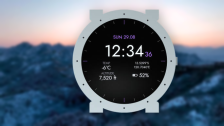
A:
12.34
